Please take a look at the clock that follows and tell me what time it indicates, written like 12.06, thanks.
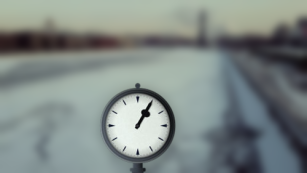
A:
1.05
